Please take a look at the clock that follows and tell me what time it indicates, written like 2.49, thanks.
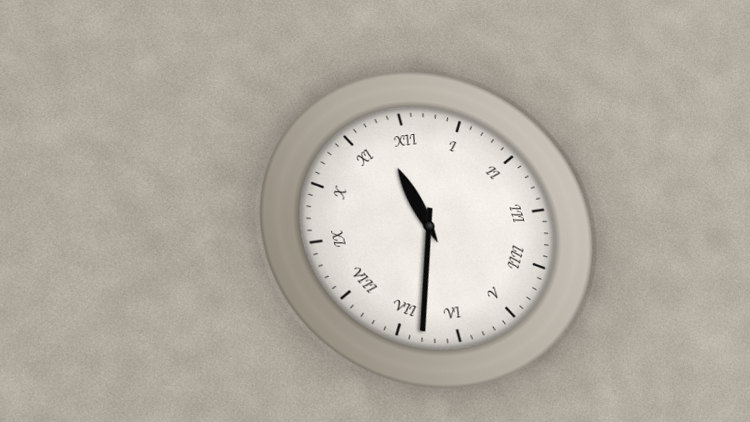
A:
11.33
